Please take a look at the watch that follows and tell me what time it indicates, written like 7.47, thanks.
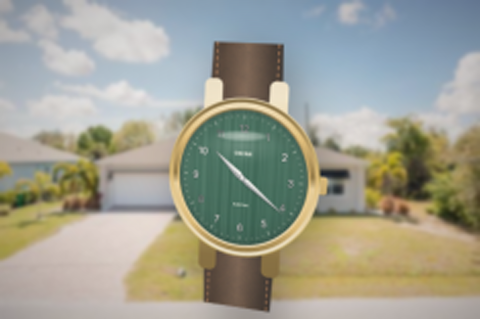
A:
10.21
